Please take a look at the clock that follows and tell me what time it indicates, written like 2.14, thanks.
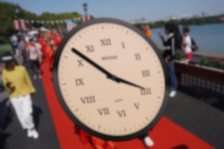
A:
3.52
